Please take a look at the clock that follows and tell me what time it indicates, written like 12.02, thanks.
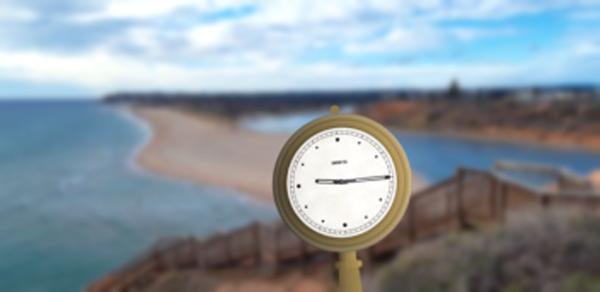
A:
9.15
